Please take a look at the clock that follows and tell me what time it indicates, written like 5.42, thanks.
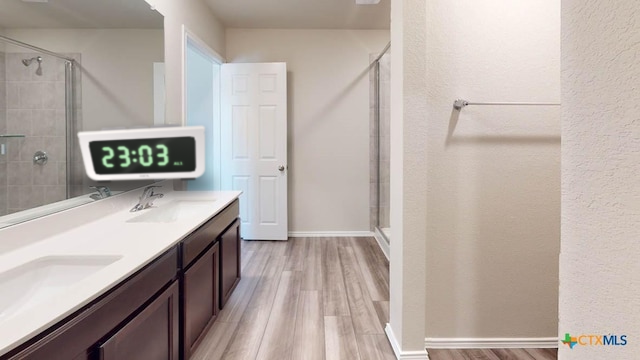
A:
23.03
